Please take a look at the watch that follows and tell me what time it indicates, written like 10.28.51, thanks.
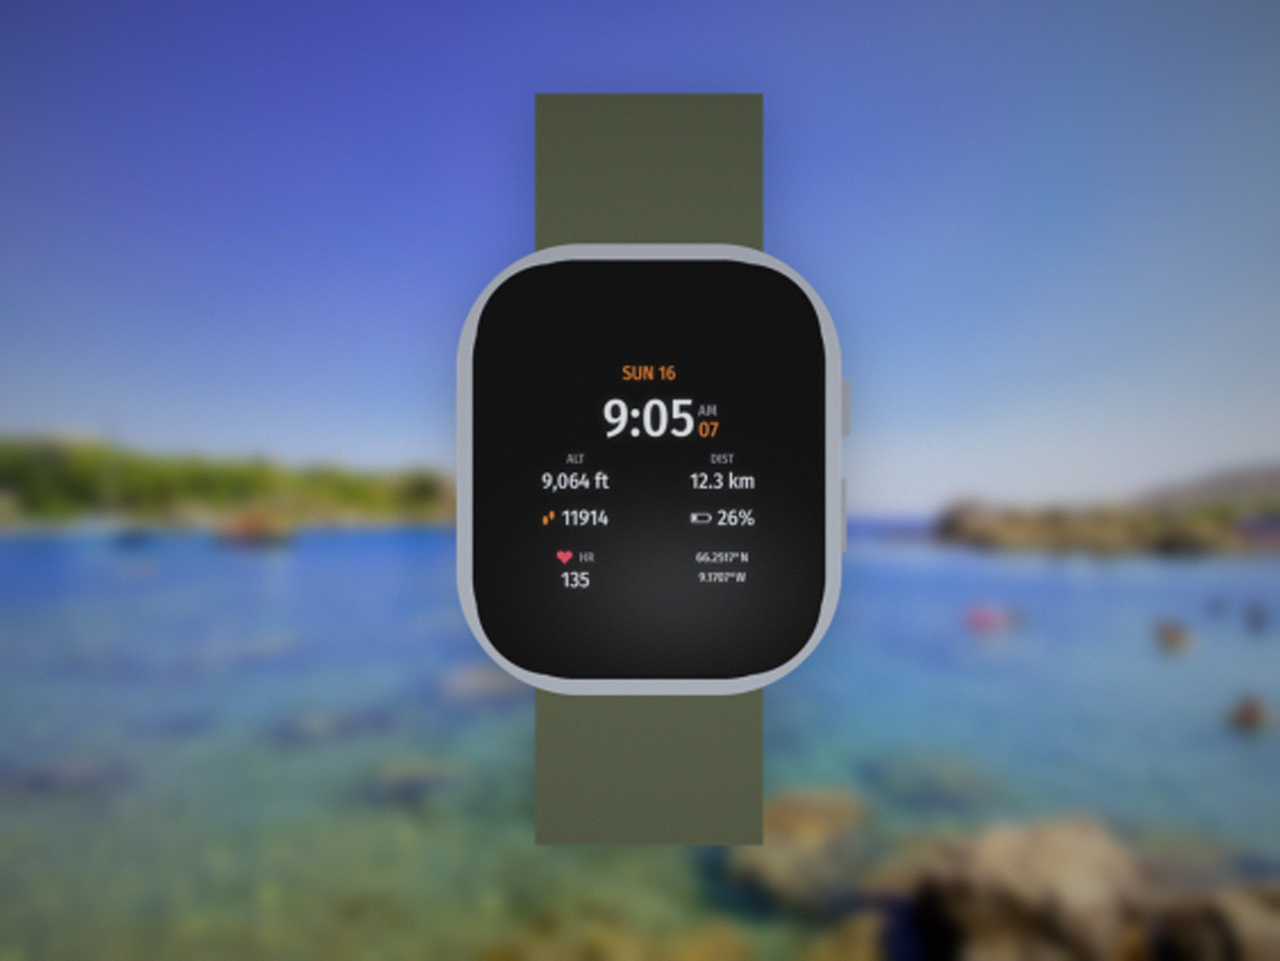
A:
9.05.07
